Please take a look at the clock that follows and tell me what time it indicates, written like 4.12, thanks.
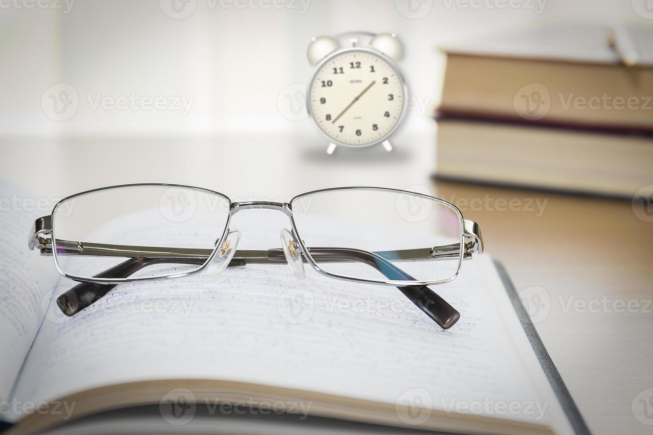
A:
1.38
